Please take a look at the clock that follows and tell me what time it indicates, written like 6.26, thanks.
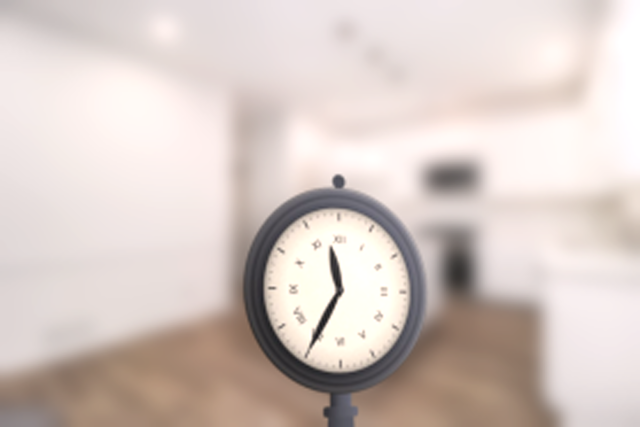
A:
11.35
